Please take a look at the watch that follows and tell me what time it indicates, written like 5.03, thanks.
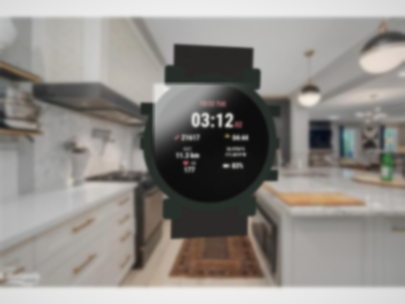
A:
3.12
